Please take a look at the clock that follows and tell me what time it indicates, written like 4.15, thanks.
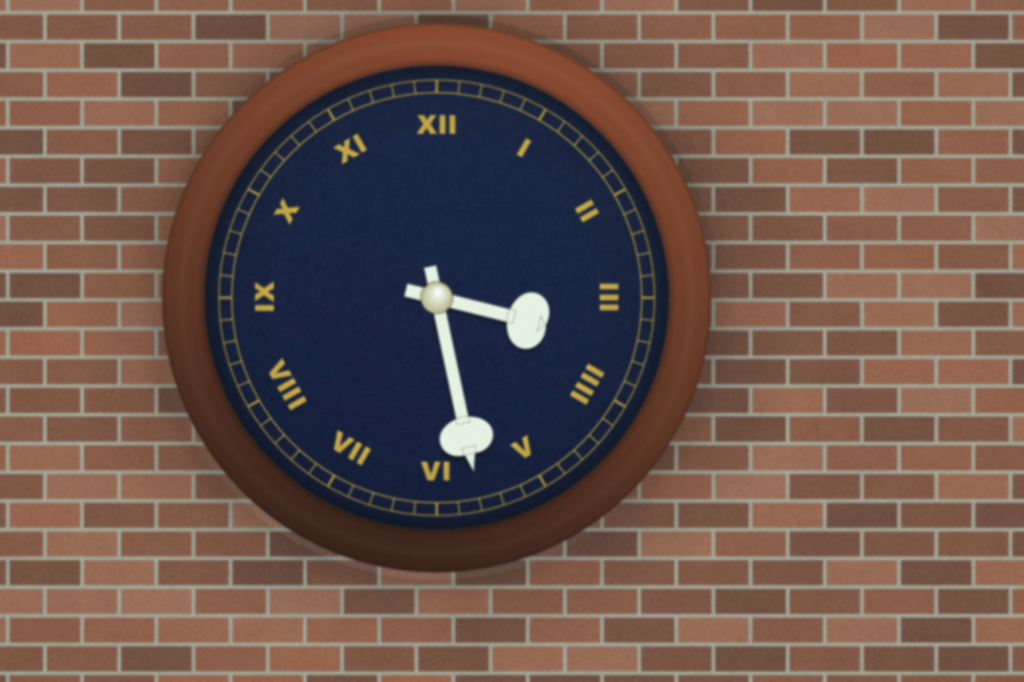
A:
3.28
